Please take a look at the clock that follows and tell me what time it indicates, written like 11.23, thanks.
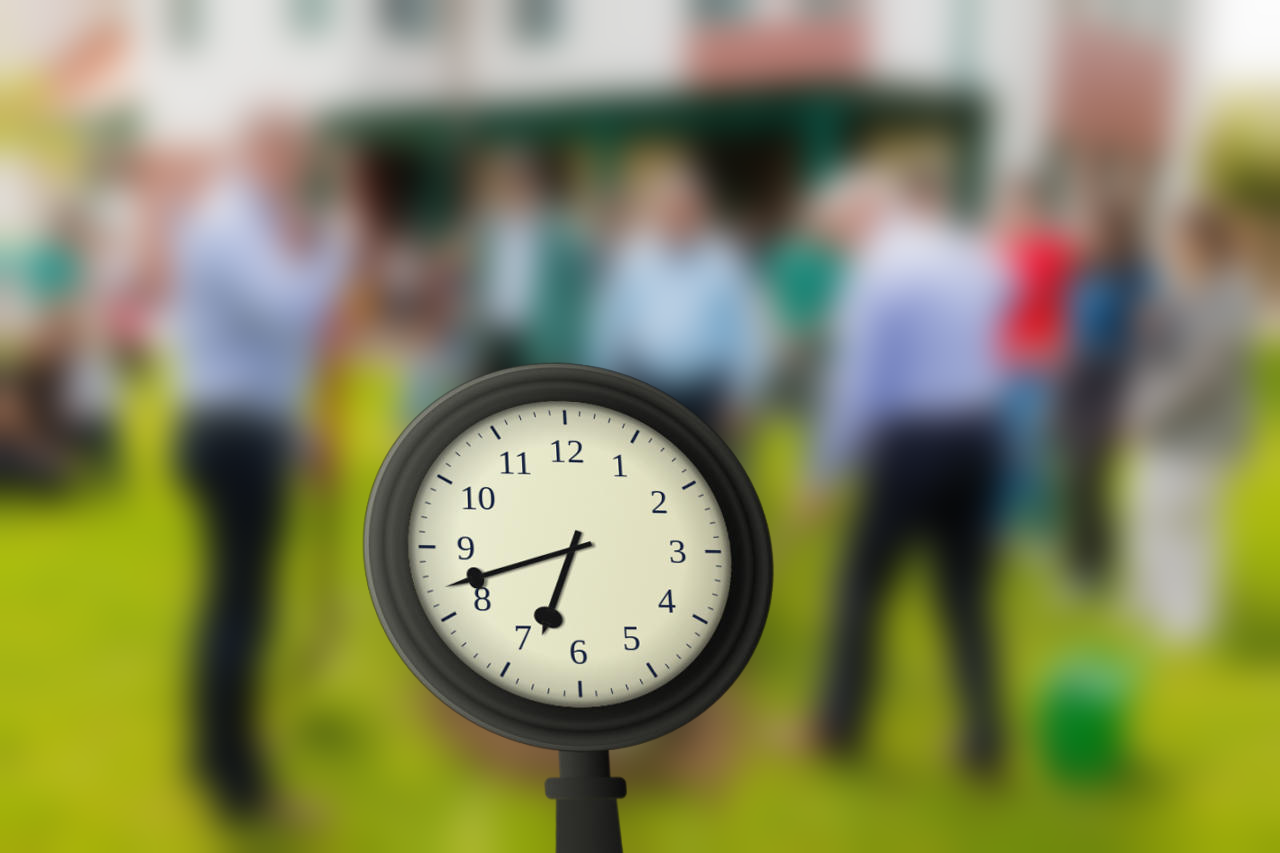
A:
6.42
